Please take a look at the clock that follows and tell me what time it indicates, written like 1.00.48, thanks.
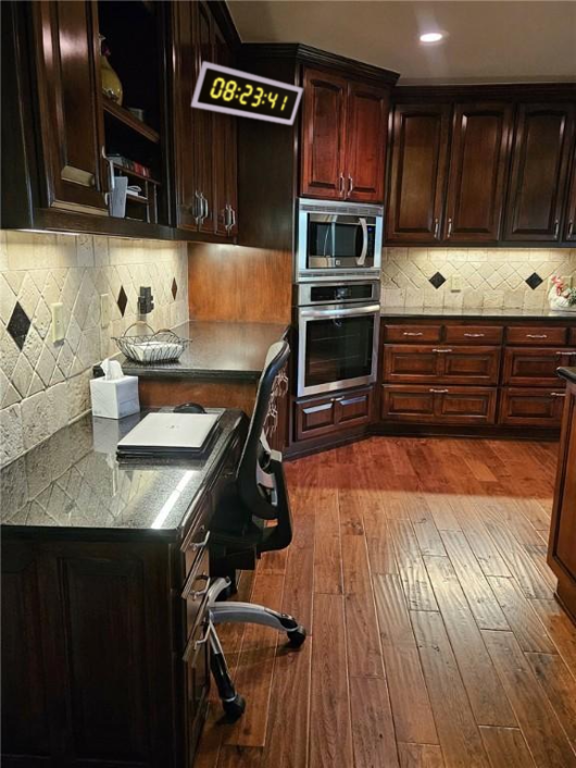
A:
8.23.41
